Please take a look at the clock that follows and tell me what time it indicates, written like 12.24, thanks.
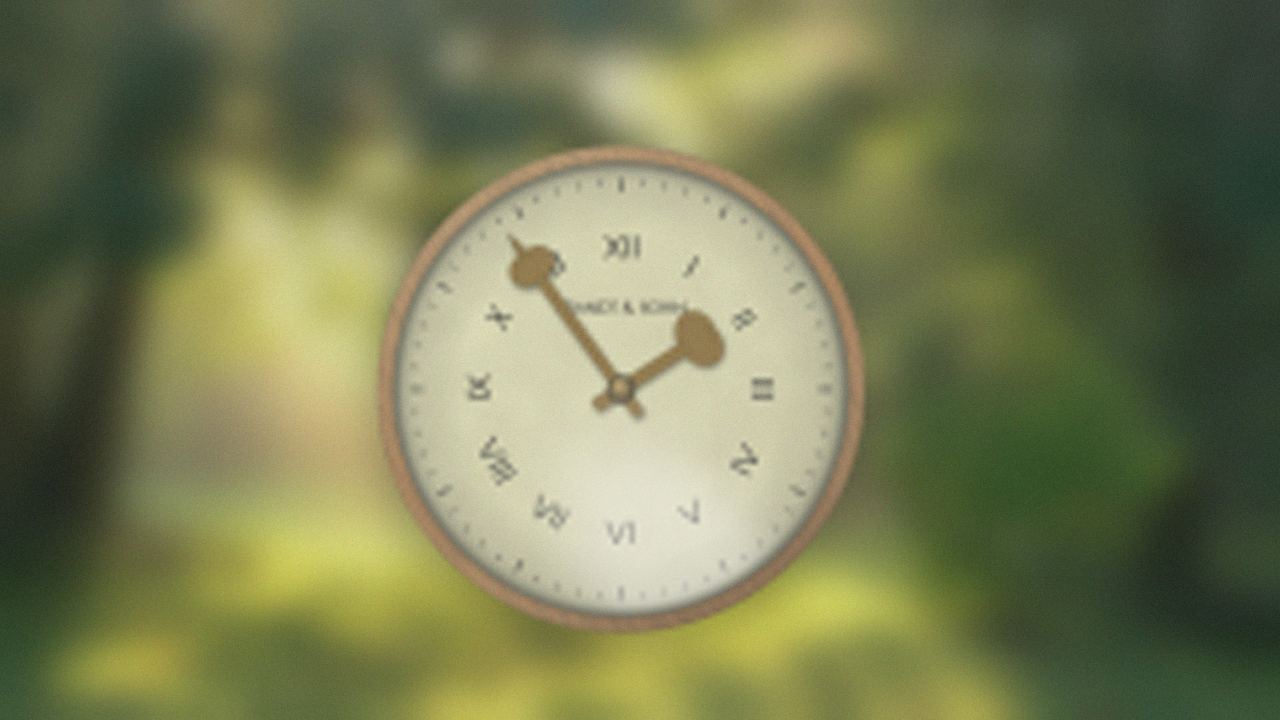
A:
1.54
